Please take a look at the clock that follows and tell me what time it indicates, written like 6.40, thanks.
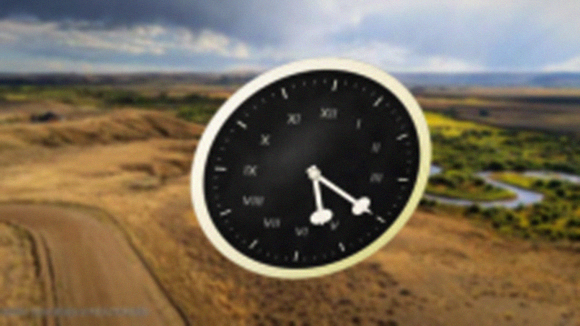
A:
5.20
